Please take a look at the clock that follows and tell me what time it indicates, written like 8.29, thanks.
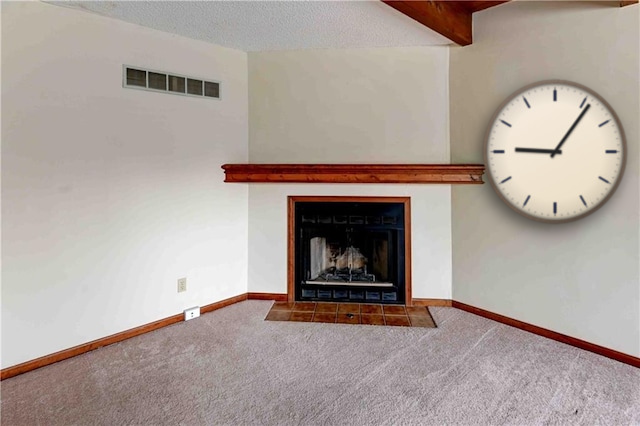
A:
9.06
